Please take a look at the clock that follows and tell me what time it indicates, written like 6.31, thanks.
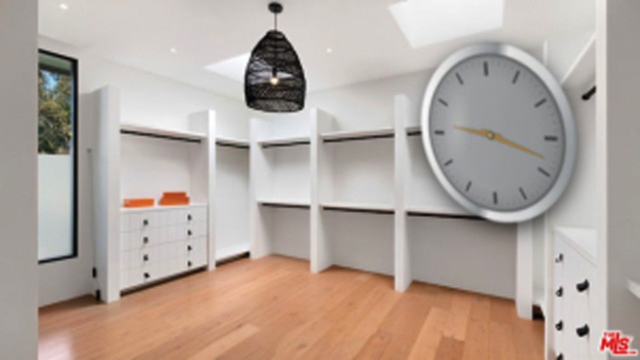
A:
9.18
